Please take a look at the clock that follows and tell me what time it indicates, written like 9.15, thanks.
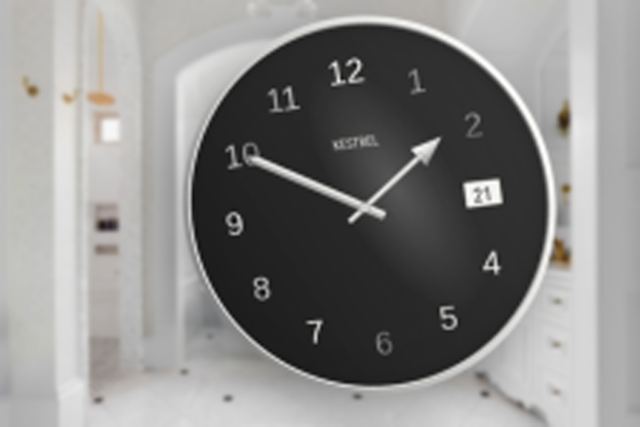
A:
1.50
